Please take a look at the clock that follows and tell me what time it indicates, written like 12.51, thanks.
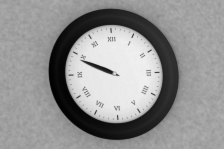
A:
9.49
